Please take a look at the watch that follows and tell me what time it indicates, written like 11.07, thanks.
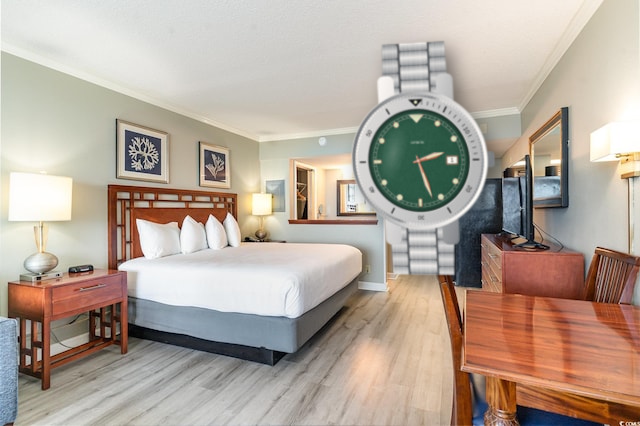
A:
2.27
